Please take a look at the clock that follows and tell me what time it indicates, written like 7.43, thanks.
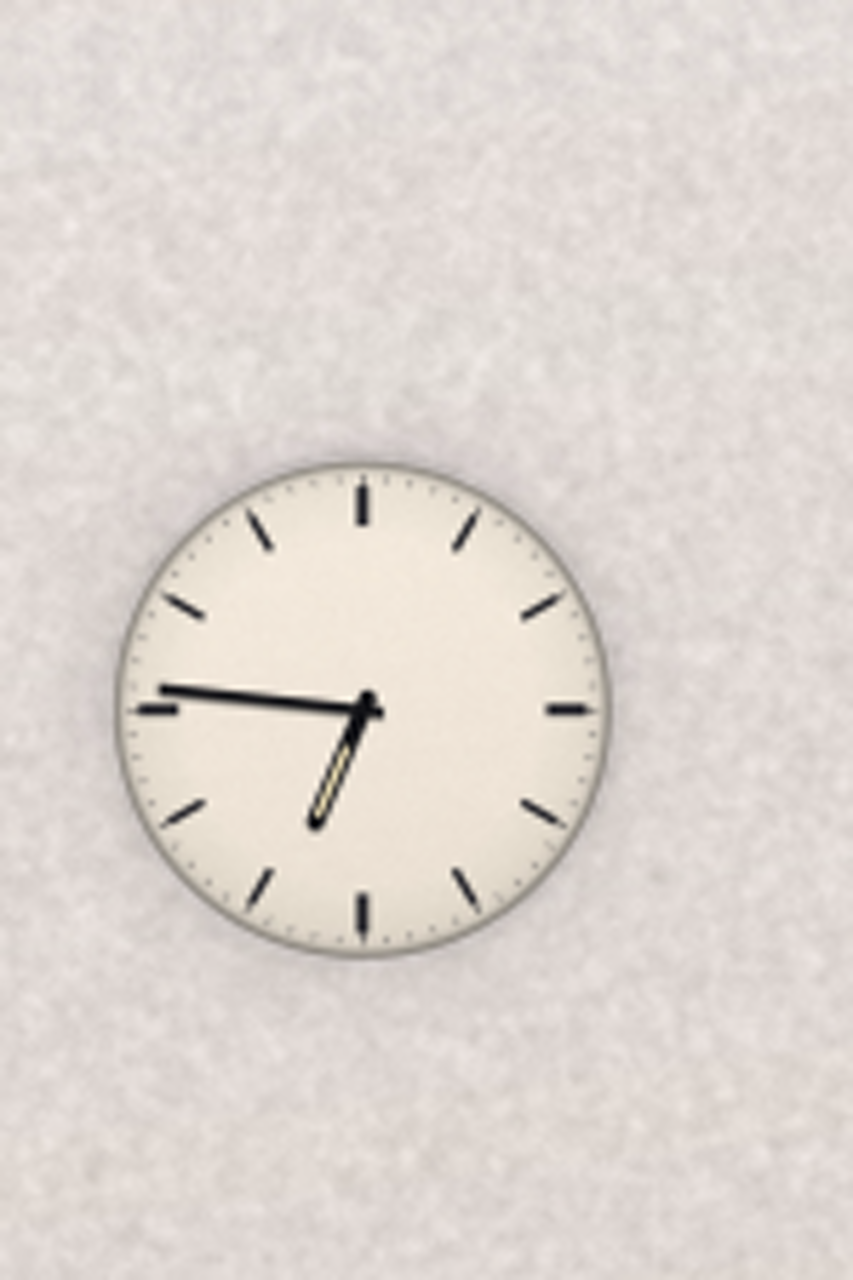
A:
6.46
